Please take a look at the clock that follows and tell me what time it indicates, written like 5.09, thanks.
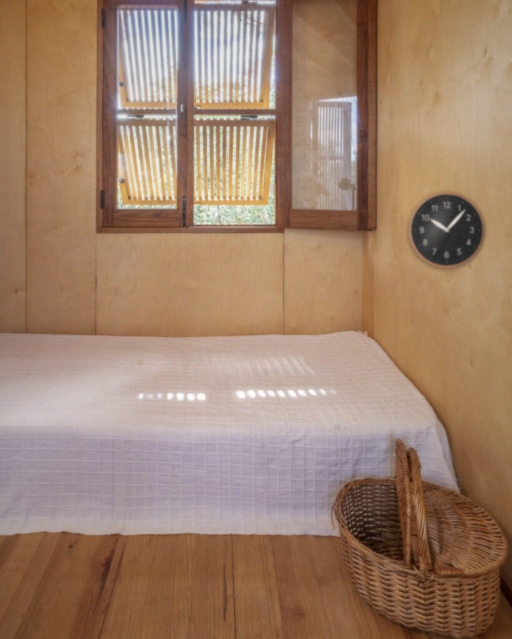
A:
10.07
